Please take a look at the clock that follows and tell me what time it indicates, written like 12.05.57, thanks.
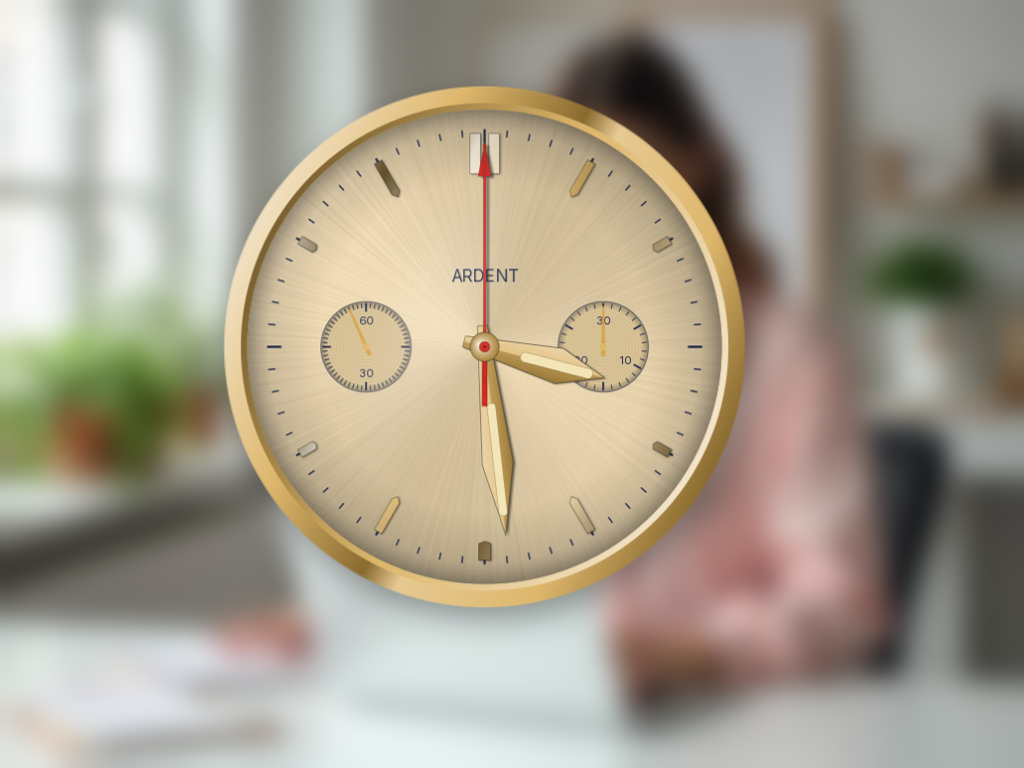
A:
3.28.56
